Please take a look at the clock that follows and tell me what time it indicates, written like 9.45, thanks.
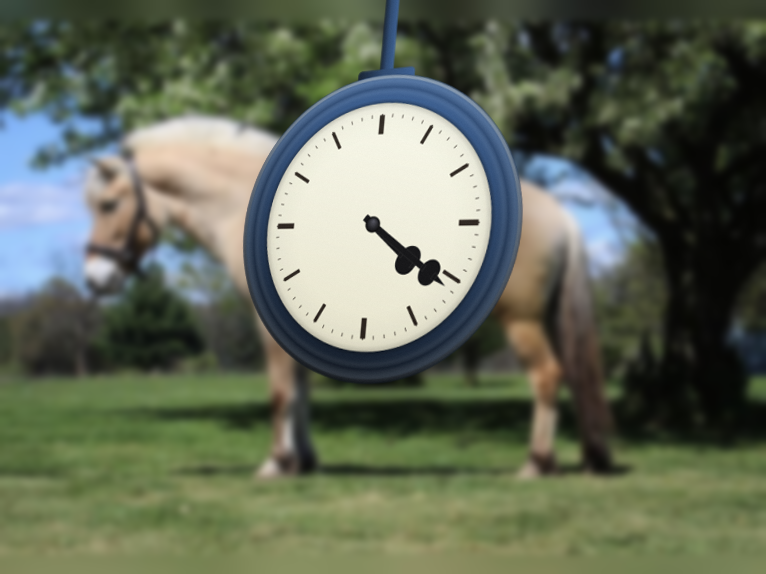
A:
4.21
